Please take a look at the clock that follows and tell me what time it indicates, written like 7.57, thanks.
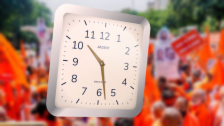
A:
10.28
